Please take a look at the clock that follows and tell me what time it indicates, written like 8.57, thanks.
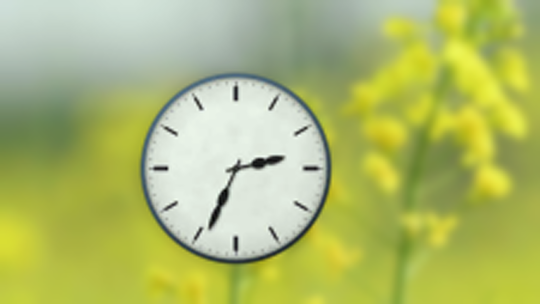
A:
2.34
